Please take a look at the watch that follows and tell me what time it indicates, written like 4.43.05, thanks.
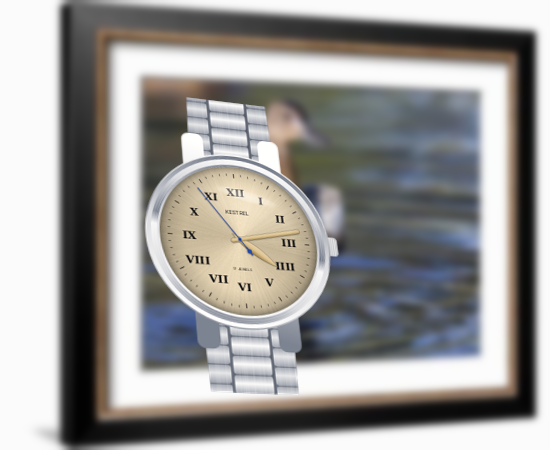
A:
4.12.54
